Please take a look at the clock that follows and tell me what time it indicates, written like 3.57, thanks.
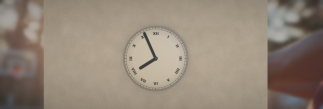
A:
7.56
